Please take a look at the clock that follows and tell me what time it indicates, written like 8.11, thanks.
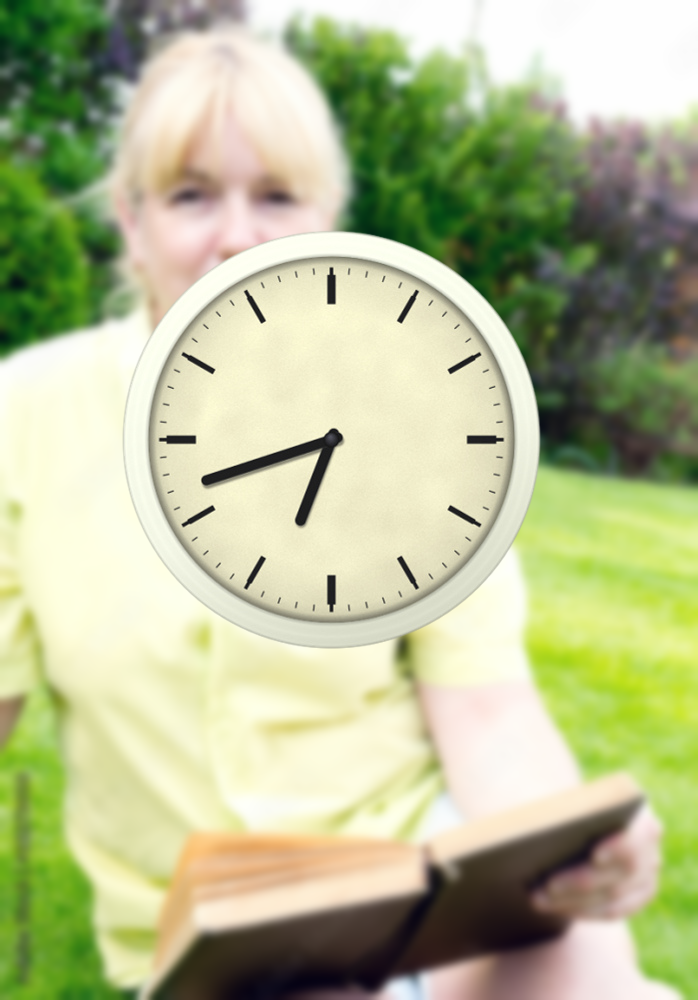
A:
6.42
